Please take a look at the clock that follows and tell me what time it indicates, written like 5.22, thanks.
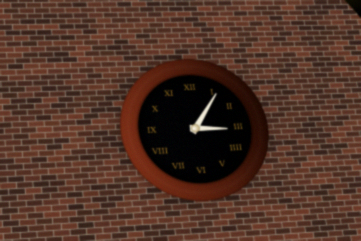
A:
3.06
